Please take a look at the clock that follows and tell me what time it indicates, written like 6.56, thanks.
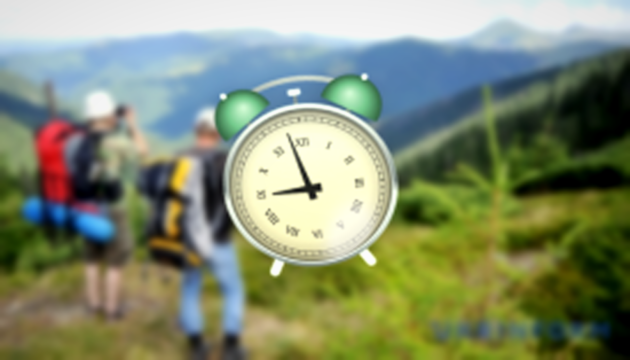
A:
8.58
